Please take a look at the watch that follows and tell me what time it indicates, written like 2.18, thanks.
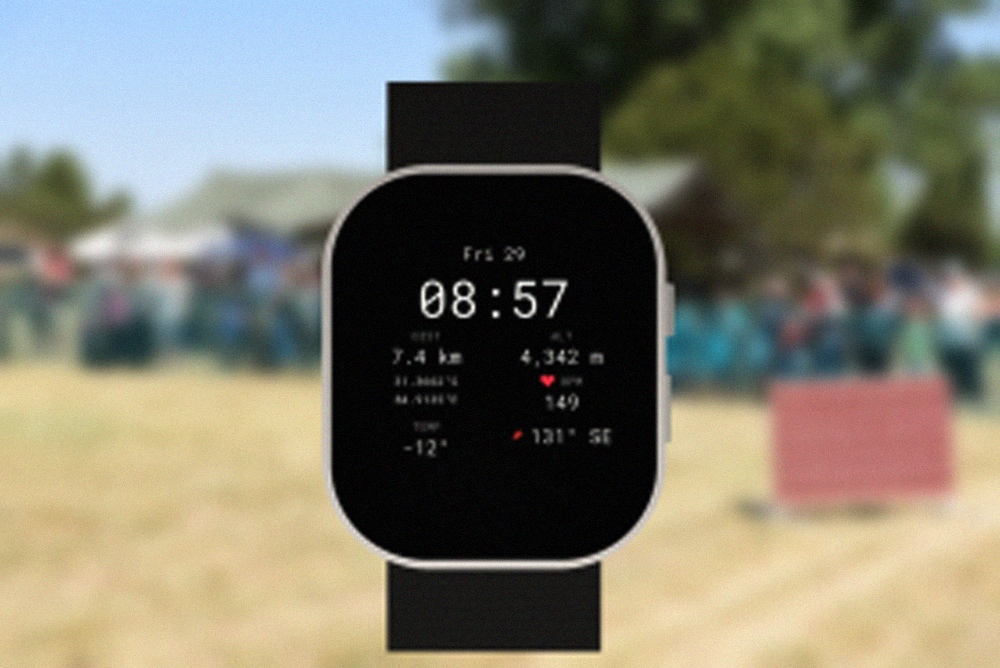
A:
8.57
